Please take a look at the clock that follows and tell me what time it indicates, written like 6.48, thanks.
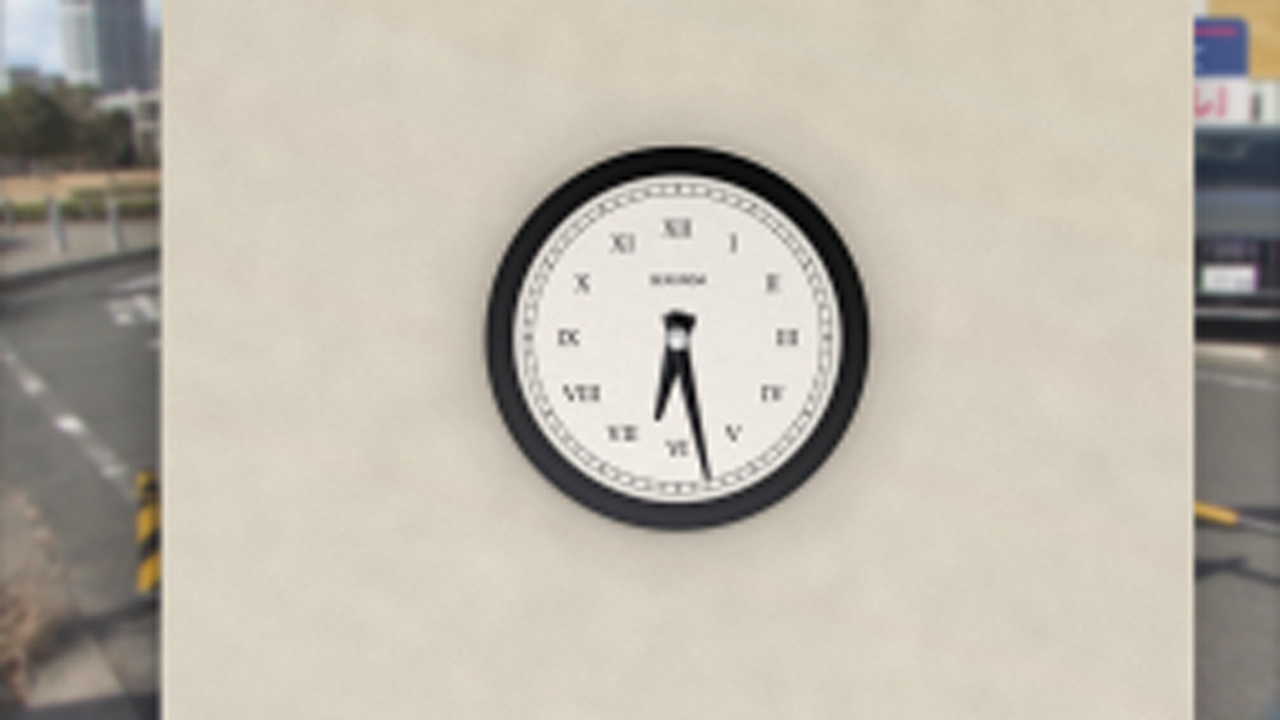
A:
6.28
